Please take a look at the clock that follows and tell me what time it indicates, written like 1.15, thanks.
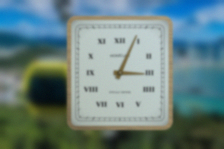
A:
3.04
